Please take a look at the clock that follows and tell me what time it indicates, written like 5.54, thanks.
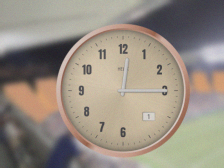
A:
12.15
